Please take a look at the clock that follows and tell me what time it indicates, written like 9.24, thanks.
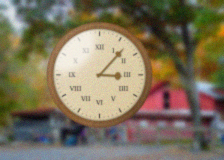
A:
3.07
